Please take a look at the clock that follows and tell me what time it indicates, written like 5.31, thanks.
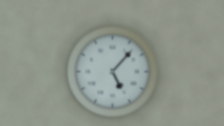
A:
5.07
